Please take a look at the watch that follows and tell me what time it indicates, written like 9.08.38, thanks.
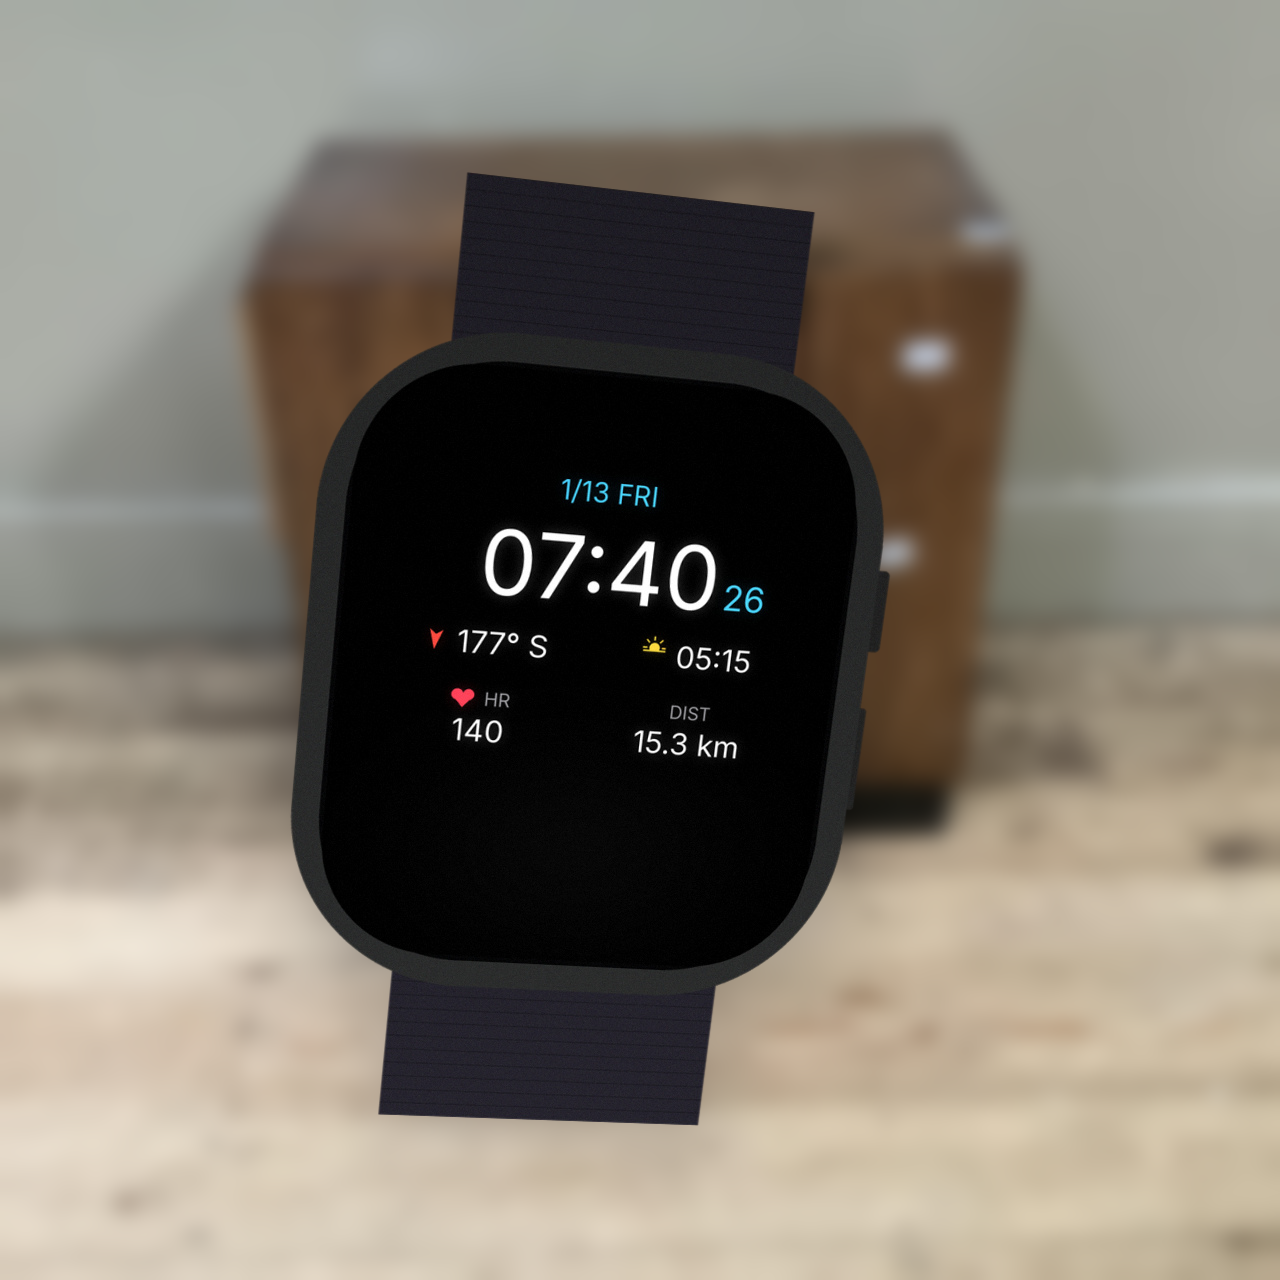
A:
7.40.26
